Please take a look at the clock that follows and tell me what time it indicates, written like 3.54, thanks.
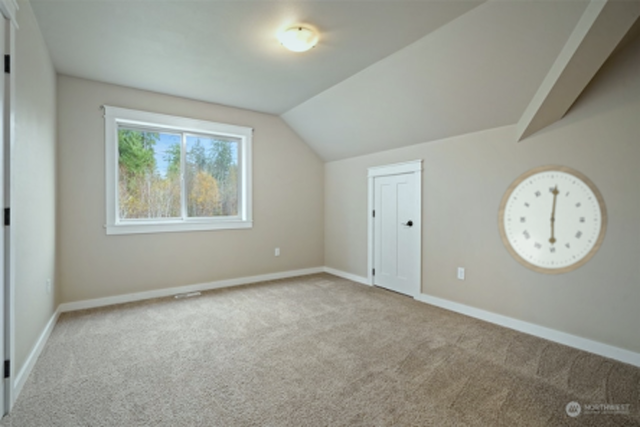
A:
6.01
